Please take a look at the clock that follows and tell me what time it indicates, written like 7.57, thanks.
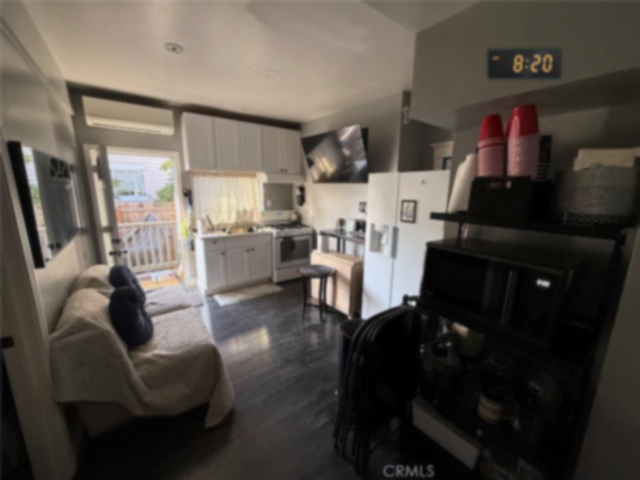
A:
8.20
